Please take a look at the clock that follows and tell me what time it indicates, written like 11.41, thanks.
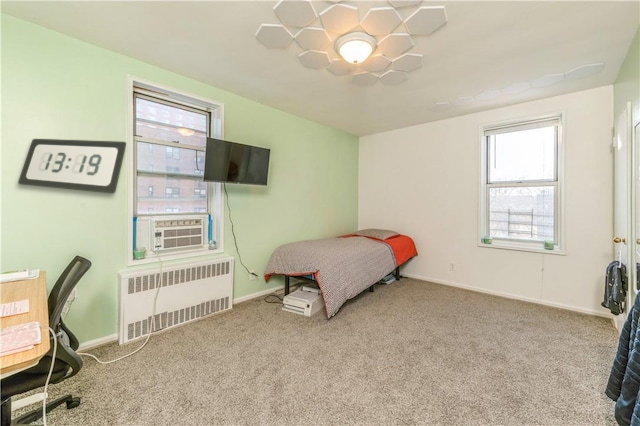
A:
13.19
